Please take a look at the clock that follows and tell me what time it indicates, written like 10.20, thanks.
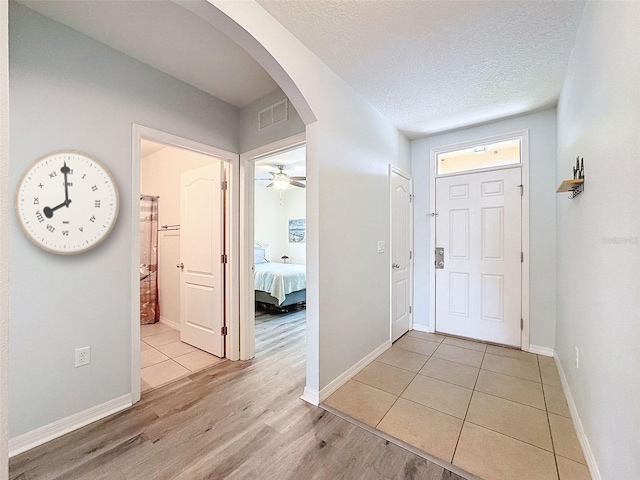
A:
7.59
